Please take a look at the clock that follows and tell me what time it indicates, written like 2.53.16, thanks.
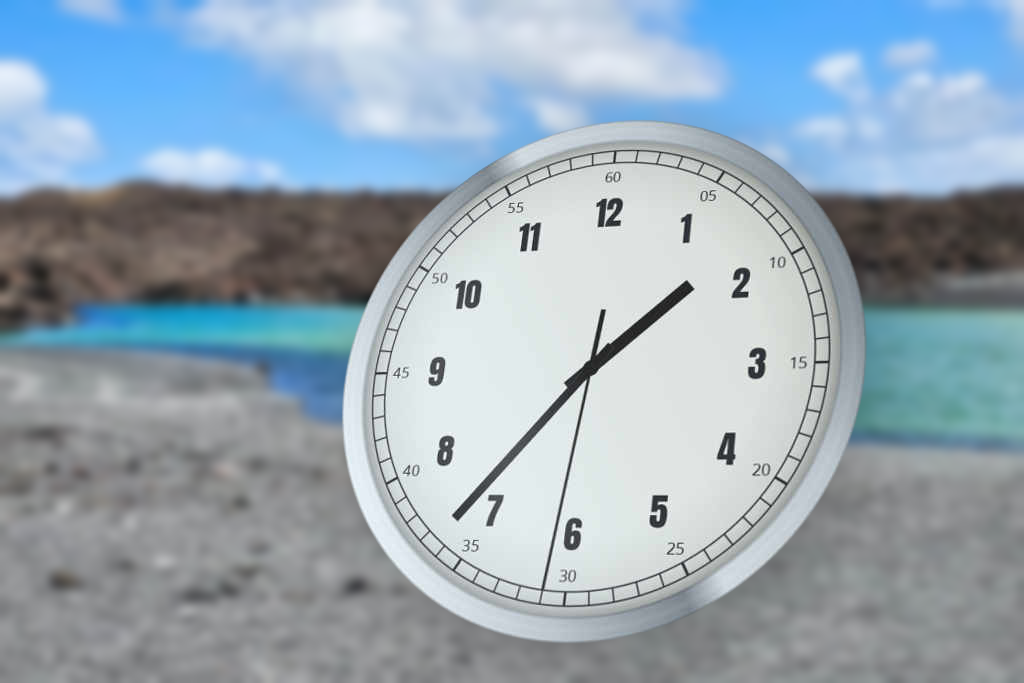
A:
1.36.31
